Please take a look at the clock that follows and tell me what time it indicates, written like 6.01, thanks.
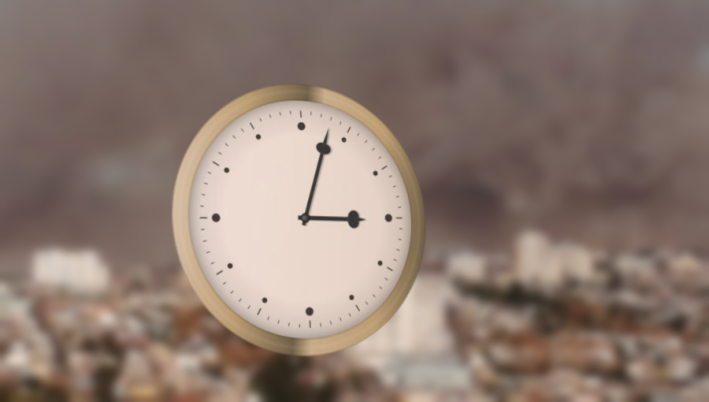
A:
3.03
